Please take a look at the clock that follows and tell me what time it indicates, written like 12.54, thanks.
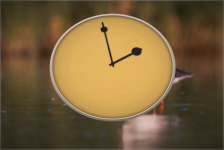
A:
1.58
